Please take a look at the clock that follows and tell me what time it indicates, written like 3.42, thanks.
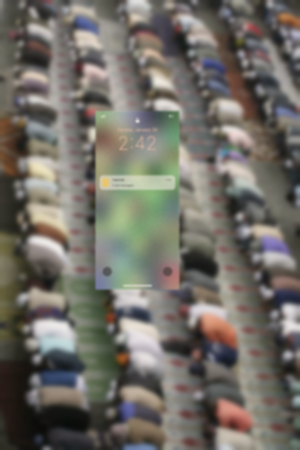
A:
2.42
